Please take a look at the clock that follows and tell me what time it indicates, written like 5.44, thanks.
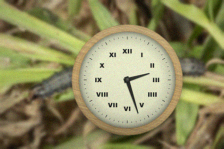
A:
2.27
